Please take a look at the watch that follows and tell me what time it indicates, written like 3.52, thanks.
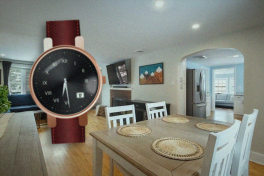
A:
6.29
